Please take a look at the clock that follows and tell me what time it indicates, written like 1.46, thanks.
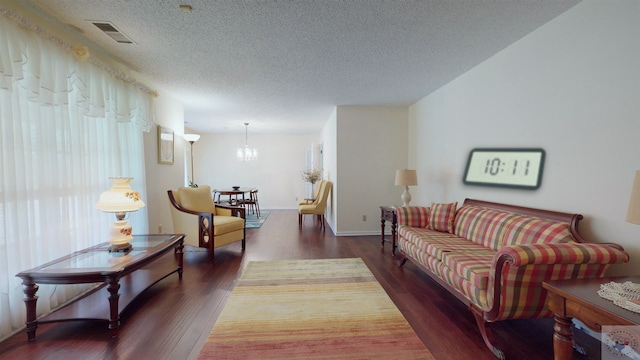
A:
10.11
